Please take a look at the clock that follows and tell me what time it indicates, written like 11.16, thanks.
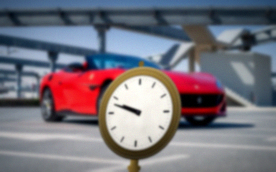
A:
9.48
